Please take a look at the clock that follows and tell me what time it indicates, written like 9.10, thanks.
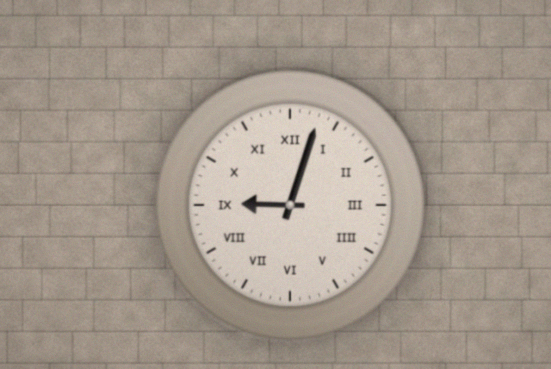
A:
9.03
